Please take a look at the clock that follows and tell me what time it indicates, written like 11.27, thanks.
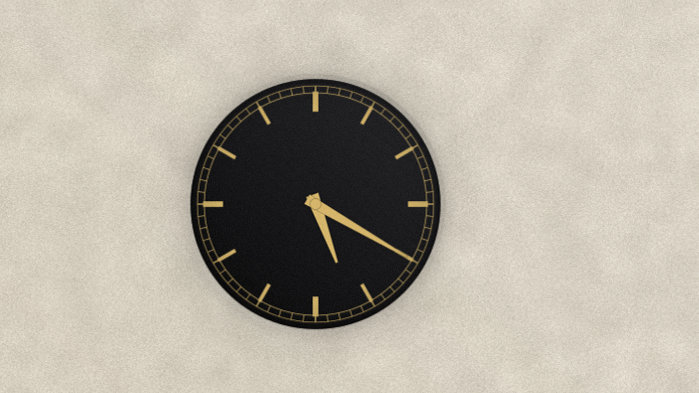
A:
5.20
